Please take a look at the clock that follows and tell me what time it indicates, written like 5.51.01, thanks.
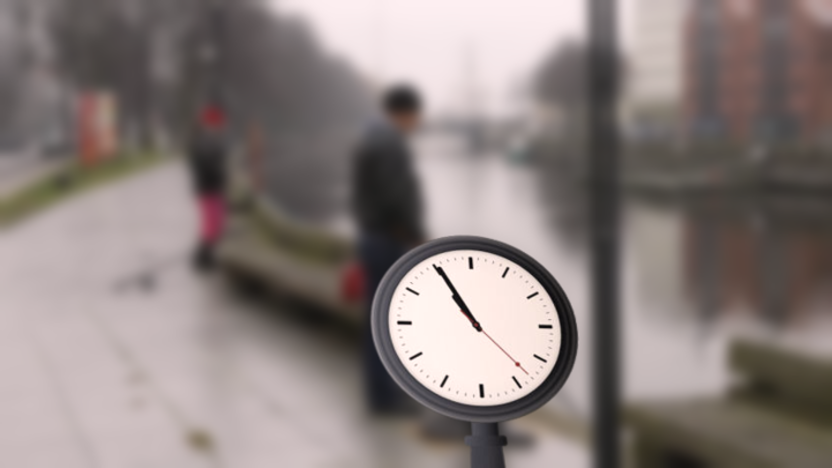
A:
10.55.23
